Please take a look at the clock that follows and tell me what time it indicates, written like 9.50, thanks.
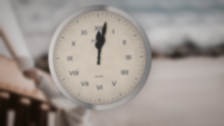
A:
12.02
